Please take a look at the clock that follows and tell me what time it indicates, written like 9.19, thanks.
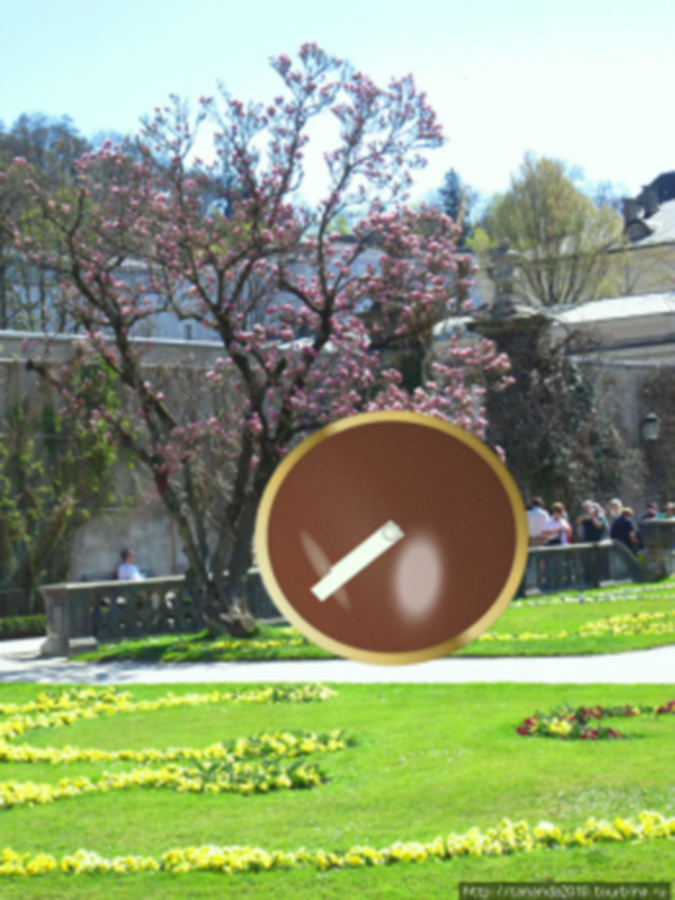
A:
7.38
